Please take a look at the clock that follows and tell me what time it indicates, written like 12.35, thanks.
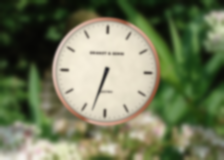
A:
6.33
